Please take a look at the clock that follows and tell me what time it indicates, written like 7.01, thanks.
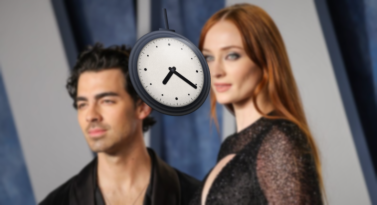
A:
7.21
